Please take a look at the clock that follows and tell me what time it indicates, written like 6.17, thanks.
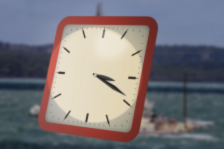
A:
3.19
